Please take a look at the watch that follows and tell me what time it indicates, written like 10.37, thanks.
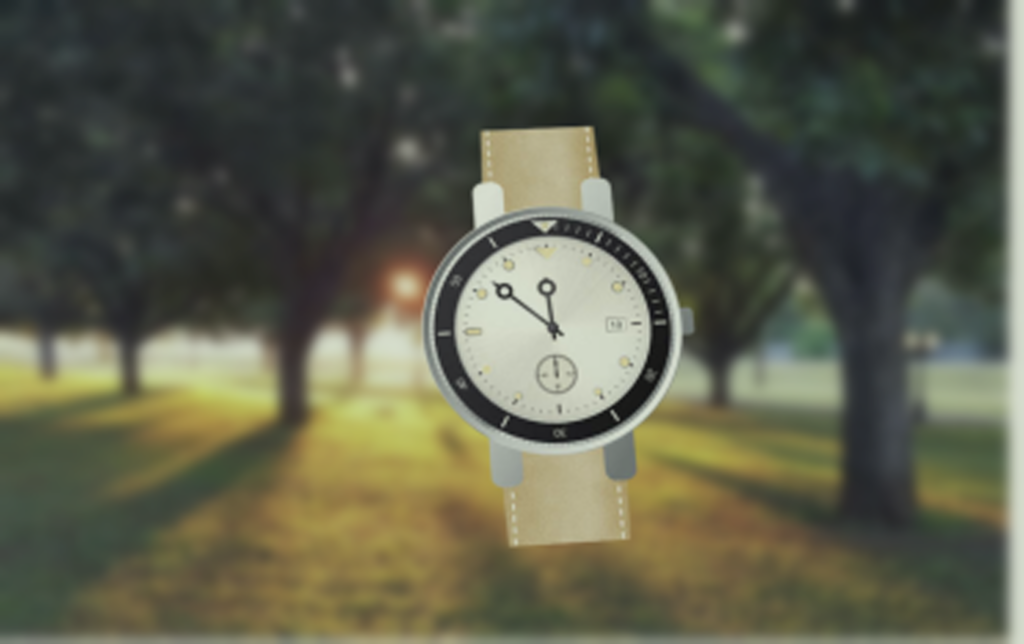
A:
11.52
